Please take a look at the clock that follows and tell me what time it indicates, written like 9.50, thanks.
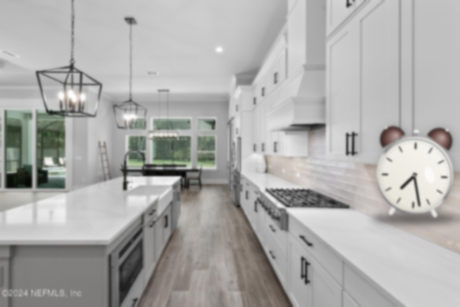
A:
7.28
